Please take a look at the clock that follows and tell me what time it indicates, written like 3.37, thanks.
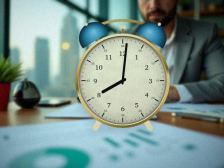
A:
8.01
